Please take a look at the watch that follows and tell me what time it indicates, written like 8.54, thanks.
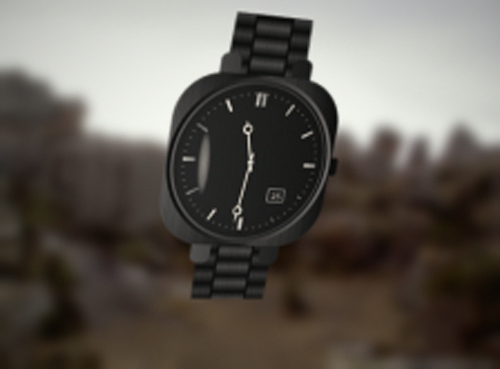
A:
11.31
